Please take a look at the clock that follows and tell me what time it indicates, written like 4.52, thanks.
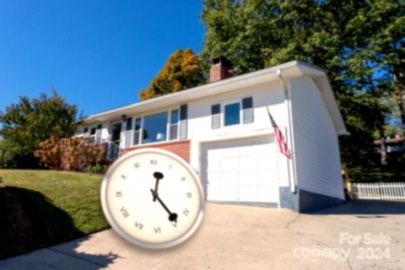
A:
12.24
